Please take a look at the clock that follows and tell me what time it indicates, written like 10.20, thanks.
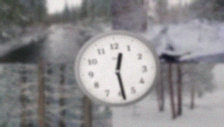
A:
12.29
